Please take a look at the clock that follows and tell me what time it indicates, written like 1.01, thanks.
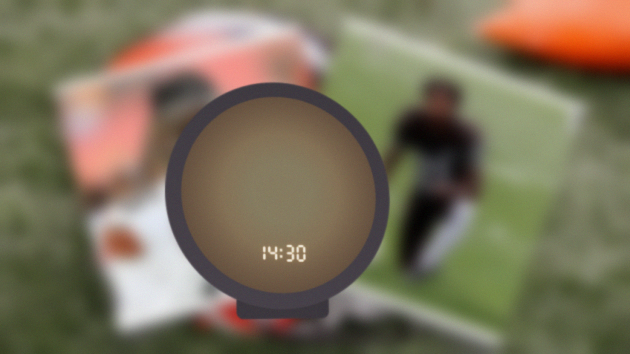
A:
14.30
